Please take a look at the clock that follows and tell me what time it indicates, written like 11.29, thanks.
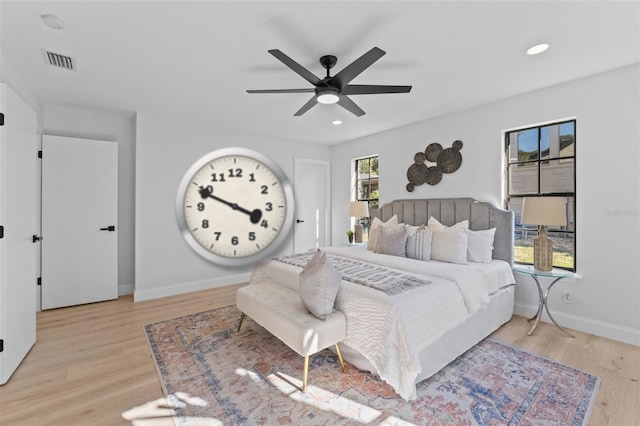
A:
3.49
